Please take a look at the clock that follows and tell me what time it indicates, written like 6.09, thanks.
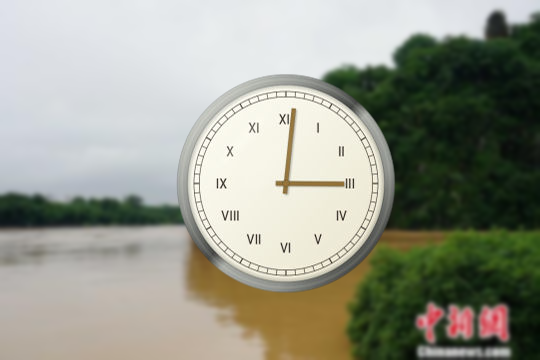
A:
3.01
